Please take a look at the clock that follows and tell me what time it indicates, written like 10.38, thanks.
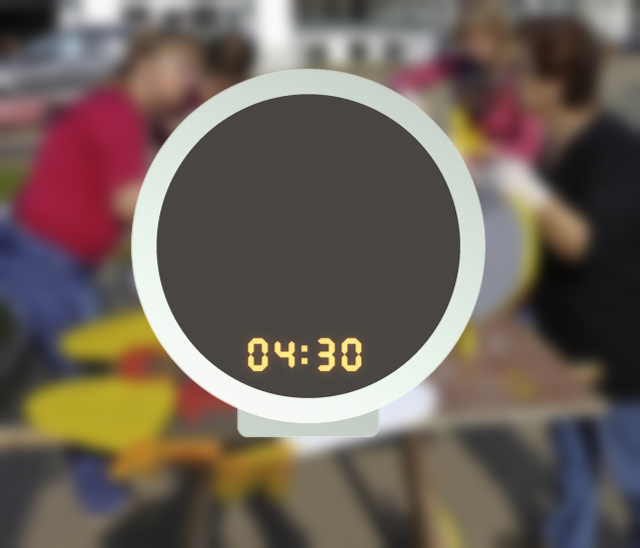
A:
4.30
